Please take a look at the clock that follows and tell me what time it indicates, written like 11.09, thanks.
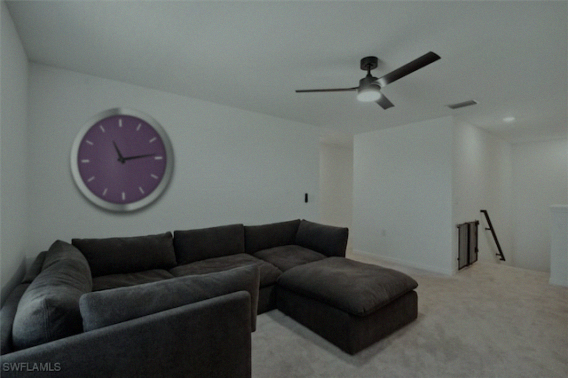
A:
11.14
